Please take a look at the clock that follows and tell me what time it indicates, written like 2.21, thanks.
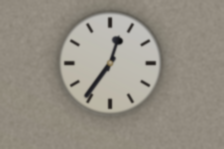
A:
12.36
